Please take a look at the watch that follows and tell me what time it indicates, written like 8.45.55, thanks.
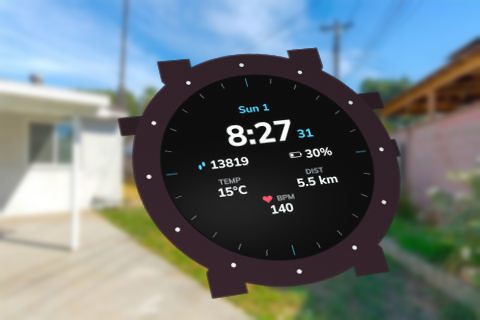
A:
8.27.31
